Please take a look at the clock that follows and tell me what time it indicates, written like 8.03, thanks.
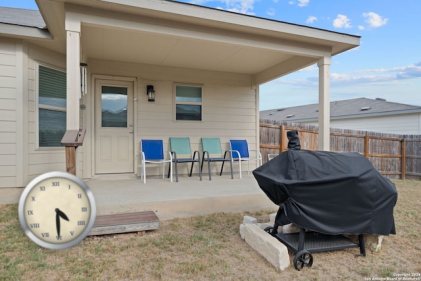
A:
4.30
